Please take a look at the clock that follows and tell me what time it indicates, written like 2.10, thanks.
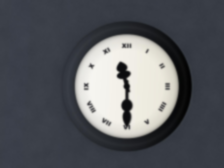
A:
11.30
